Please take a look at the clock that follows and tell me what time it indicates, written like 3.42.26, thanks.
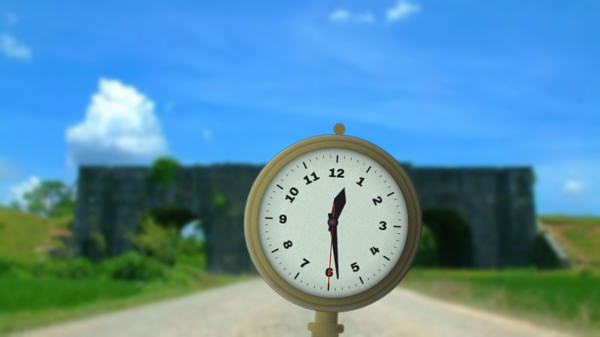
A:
12.28.30
